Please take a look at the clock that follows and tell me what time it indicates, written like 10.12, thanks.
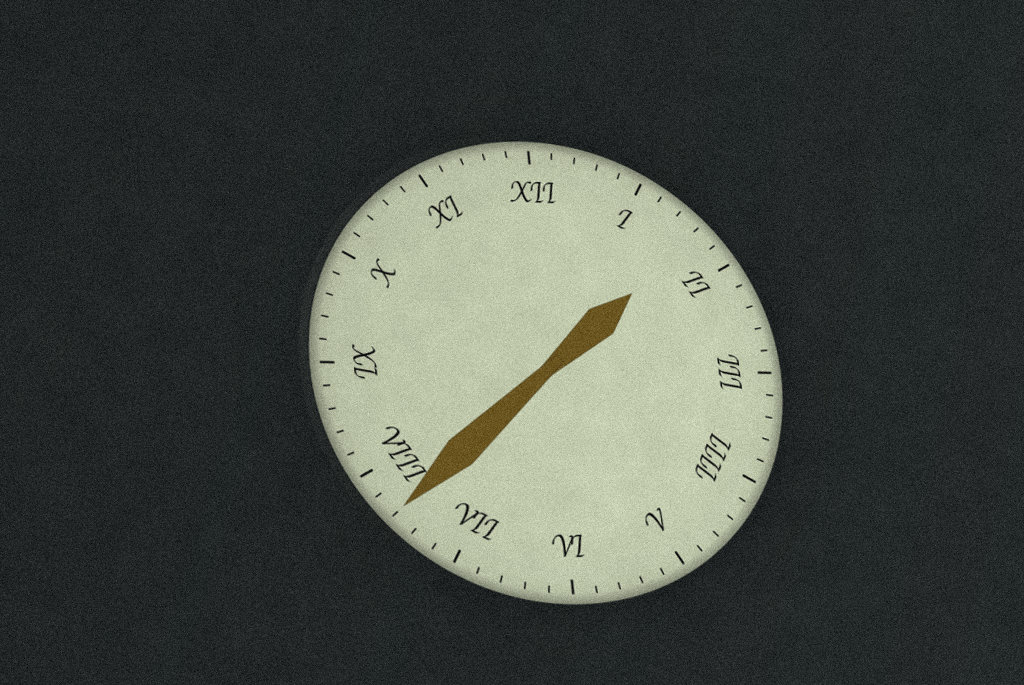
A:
1.38
